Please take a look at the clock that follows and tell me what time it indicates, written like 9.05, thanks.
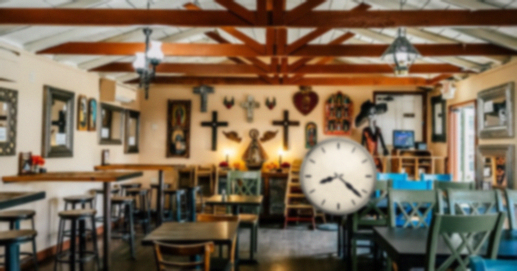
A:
8.22
